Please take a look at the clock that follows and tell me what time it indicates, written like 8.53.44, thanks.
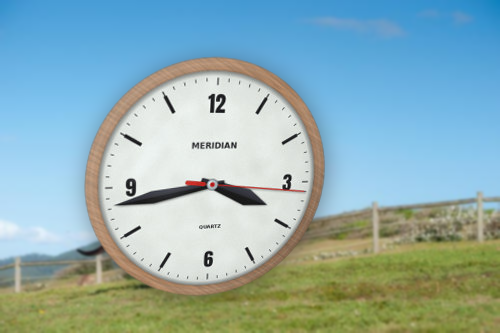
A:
3.43.16
